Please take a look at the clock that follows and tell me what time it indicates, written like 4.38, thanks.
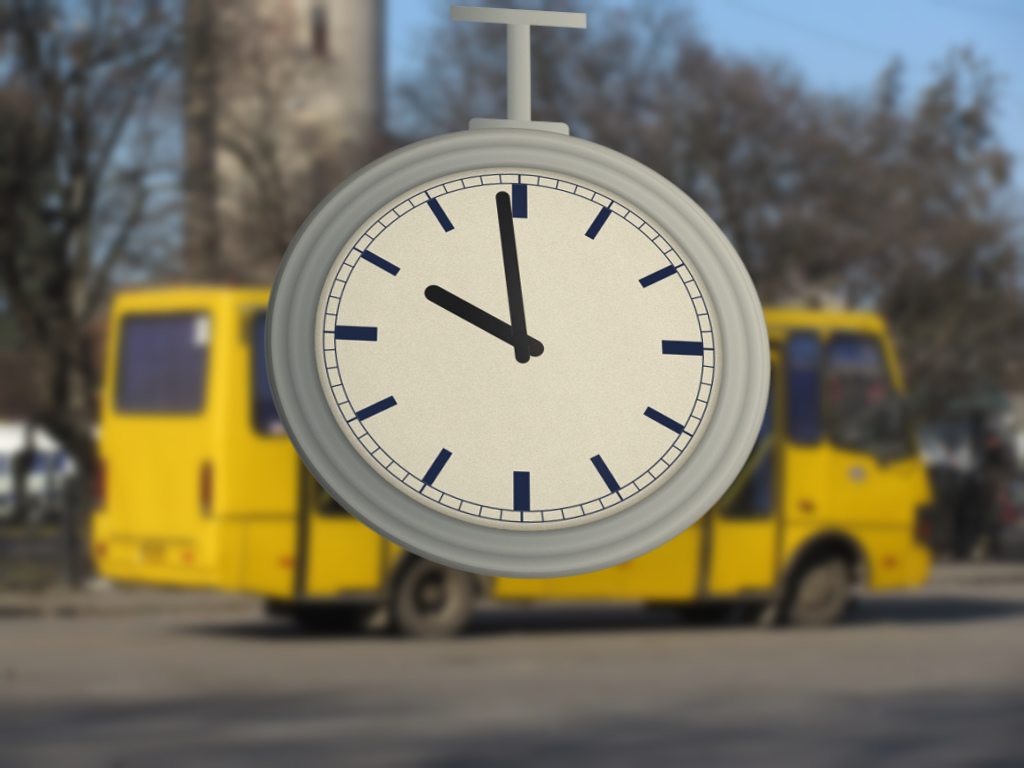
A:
9.59
